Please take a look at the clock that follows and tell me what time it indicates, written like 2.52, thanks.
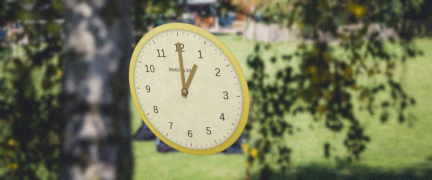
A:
1.00
